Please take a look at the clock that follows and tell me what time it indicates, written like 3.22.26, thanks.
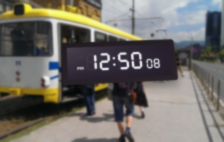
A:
12.50.08
